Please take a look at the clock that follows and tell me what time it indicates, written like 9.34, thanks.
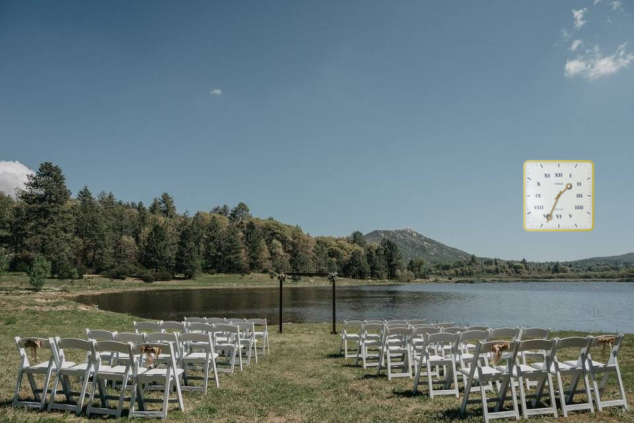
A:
1.34
